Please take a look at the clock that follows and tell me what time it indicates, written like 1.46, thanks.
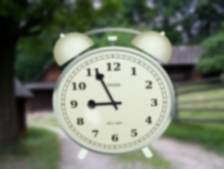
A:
8.56
